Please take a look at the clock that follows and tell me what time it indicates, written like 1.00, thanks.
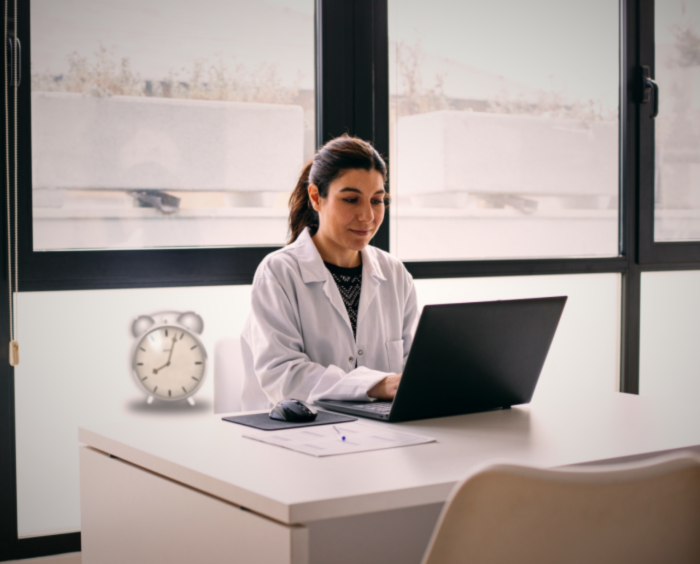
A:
8.03
